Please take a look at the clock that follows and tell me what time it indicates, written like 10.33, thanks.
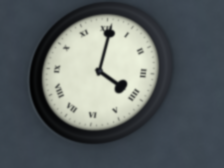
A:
4.01
